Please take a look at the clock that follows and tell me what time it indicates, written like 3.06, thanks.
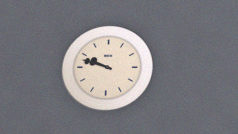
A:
9.48
